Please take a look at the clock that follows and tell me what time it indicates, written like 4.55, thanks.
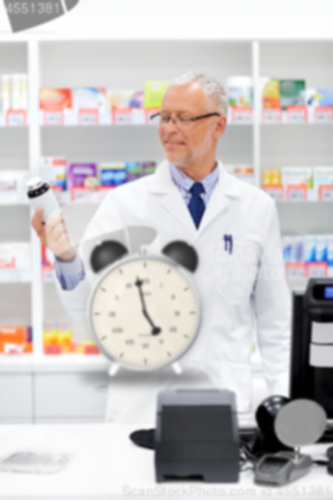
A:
4.58
